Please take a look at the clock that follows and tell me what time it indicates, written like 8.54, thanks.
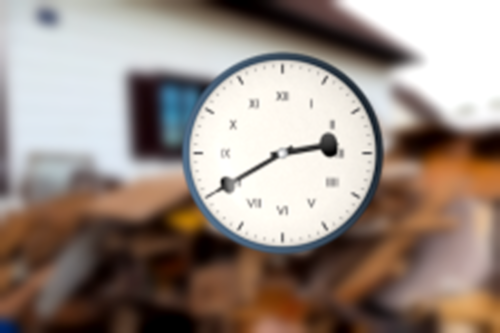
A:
2.40
